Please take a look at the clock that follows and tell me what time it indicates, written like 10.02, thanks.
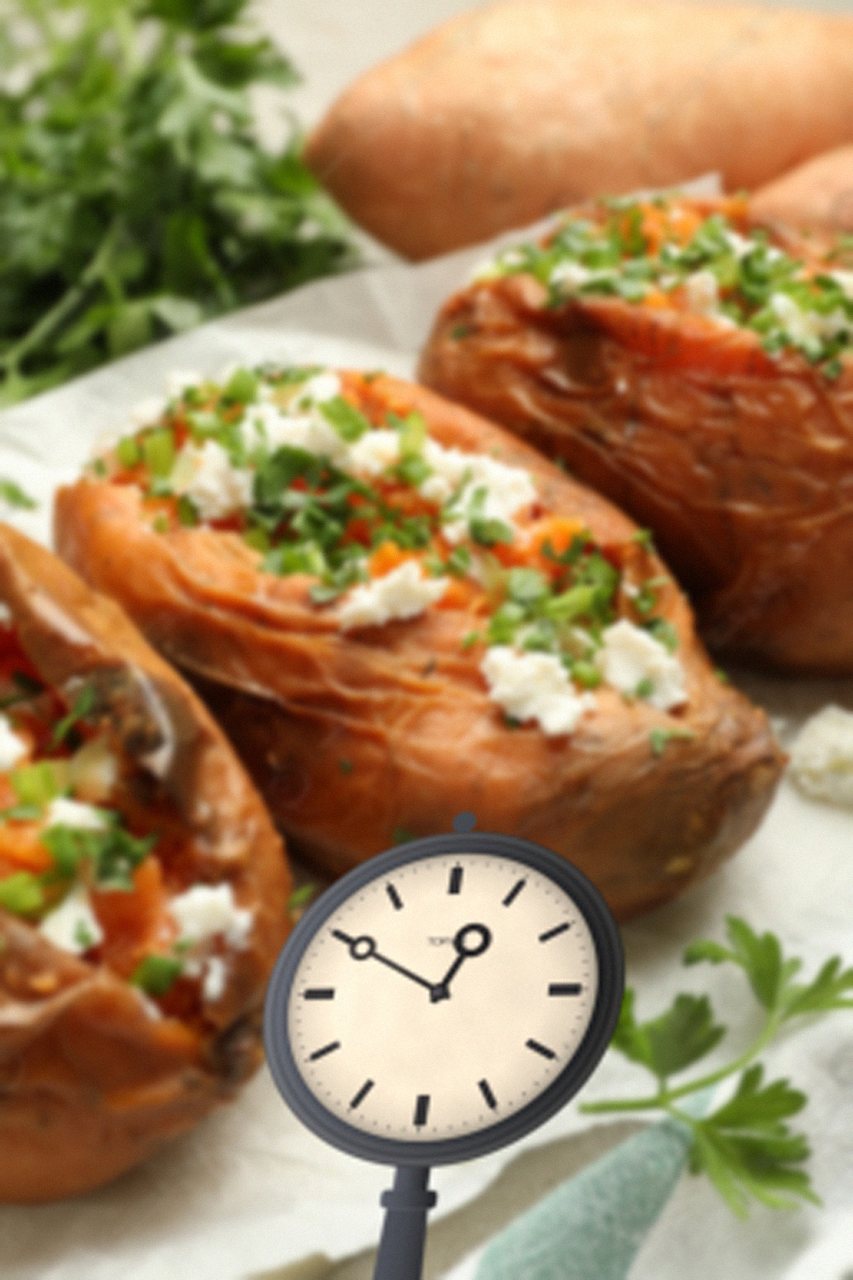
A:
12.50
